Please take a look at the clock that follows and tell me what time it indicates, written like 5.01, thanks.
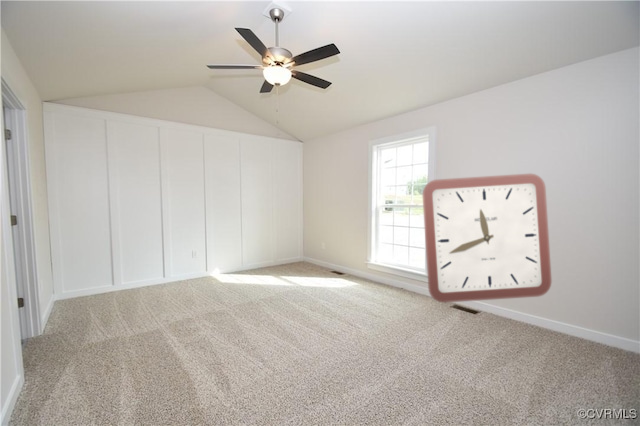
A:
11.42
